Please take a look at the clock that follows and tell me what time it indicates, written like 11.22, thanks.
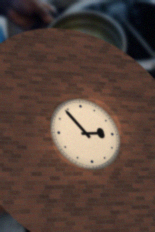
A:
2.54
